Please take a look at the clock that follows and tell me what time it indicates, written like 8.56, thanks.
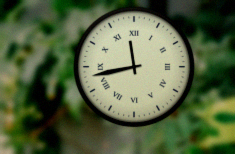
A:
11.43
